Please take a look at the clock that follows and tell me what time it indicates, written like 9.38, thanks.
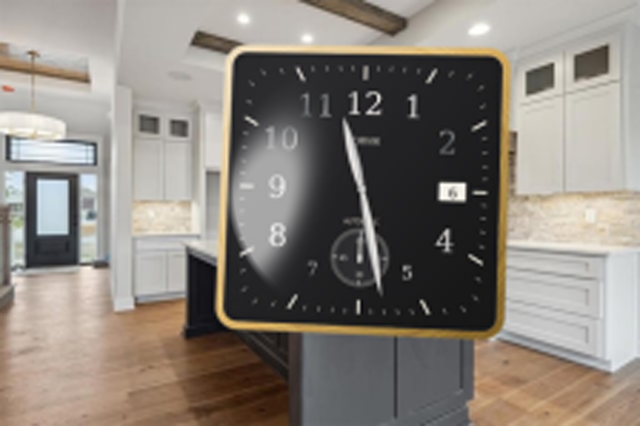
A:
11.28
